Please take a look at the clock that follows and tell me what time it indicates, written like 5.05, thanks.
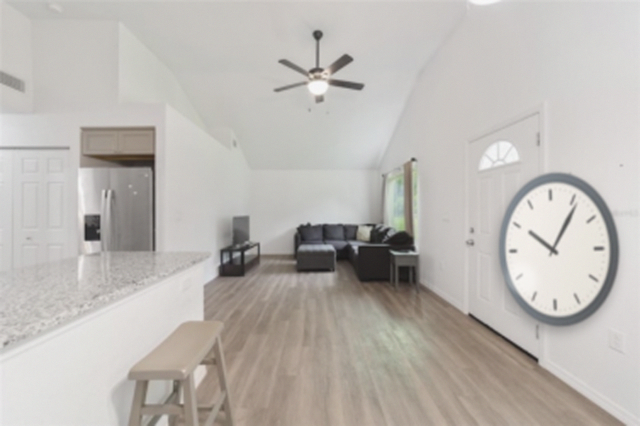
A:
10.06
